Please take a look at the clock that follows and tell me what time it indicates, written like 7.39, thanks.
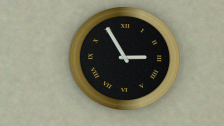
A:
2.55
